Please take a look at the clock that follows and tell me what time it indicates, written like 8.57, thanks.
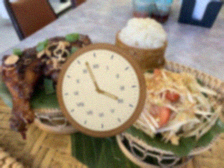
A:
3.57
